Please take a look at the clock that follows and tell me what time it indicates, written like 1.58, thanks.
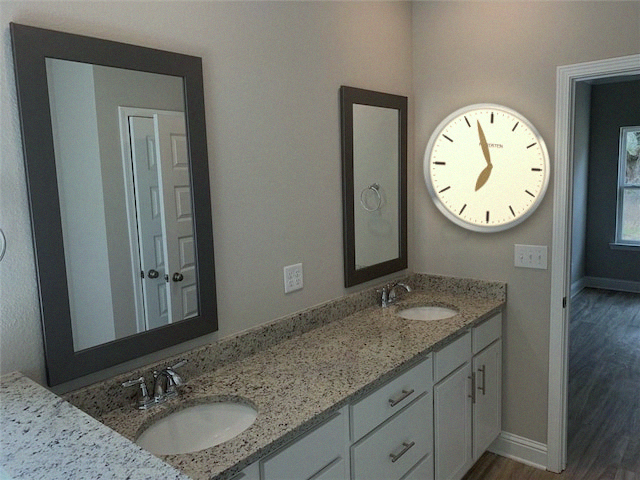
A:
6.57
